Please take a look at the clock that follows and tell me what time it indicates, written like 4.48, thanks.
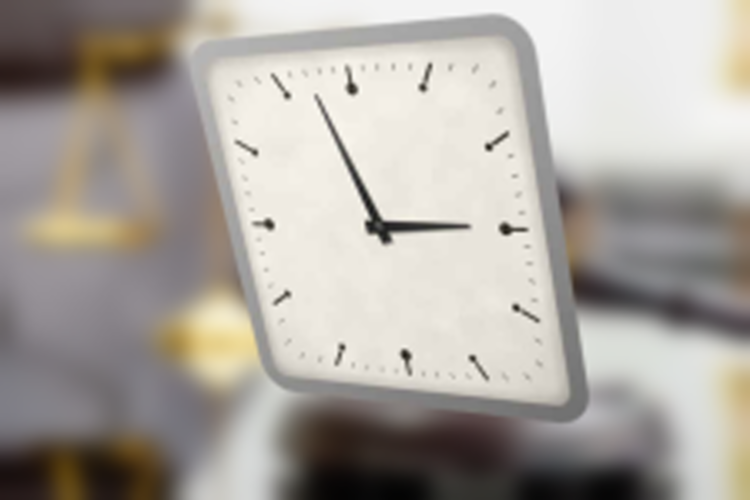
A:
2.57
